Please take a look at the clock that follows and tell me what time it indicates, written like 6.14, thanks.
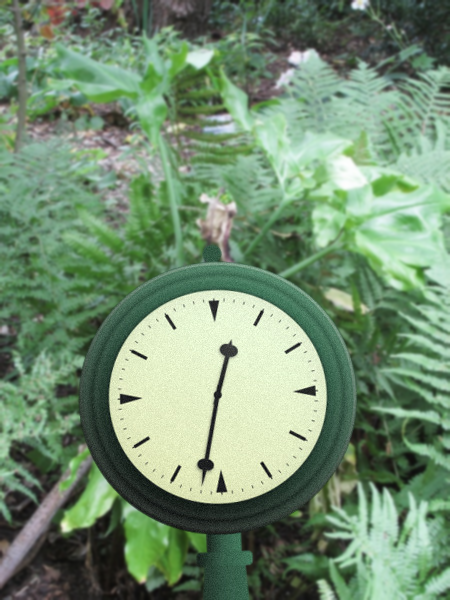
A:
12.32
